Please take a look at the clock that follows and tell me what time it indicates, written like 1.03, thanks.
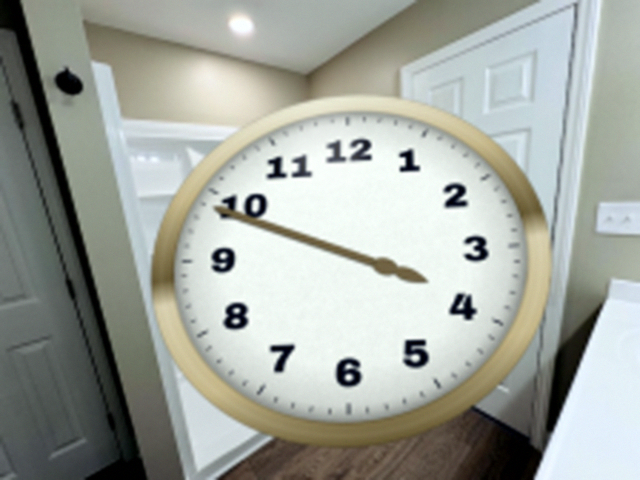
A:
3.49
